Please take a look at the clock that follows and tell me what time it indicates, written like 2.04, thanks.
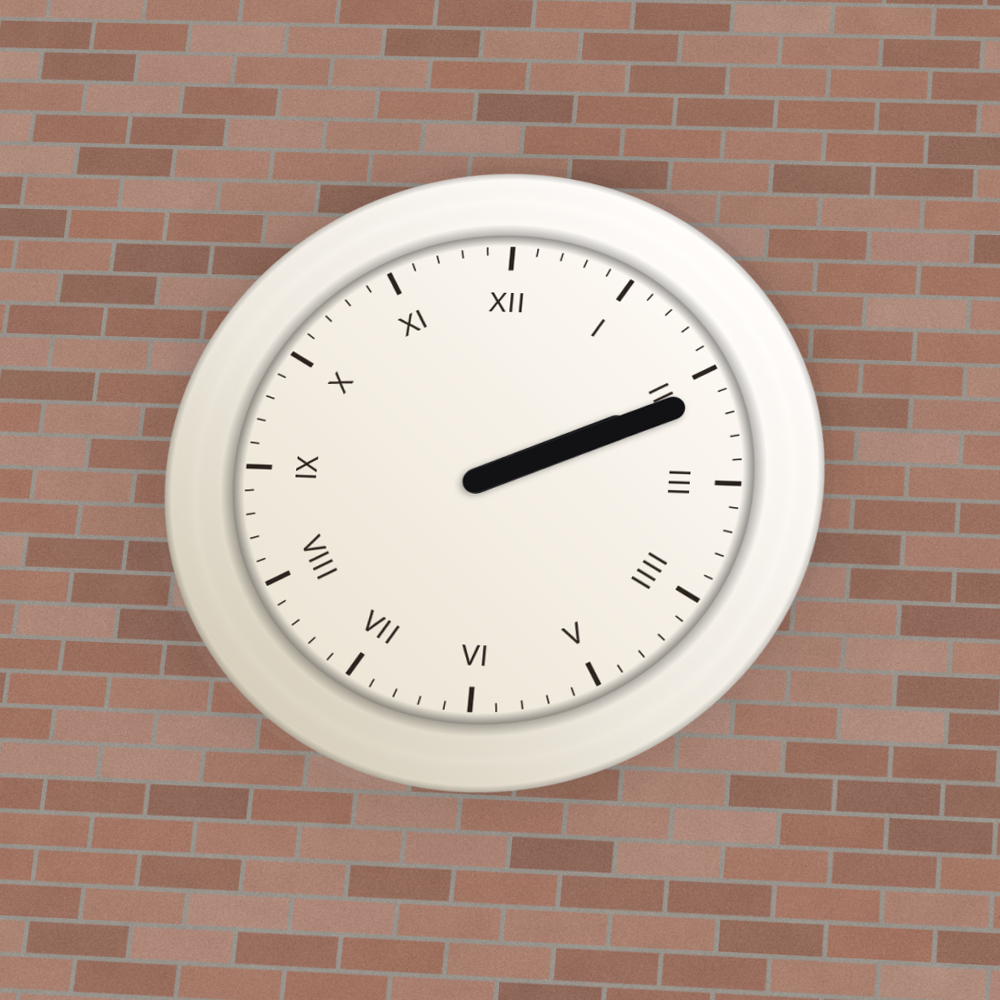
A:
2.11
